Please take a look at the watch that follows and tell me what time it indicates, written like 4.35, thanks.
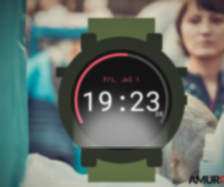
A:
19.23
